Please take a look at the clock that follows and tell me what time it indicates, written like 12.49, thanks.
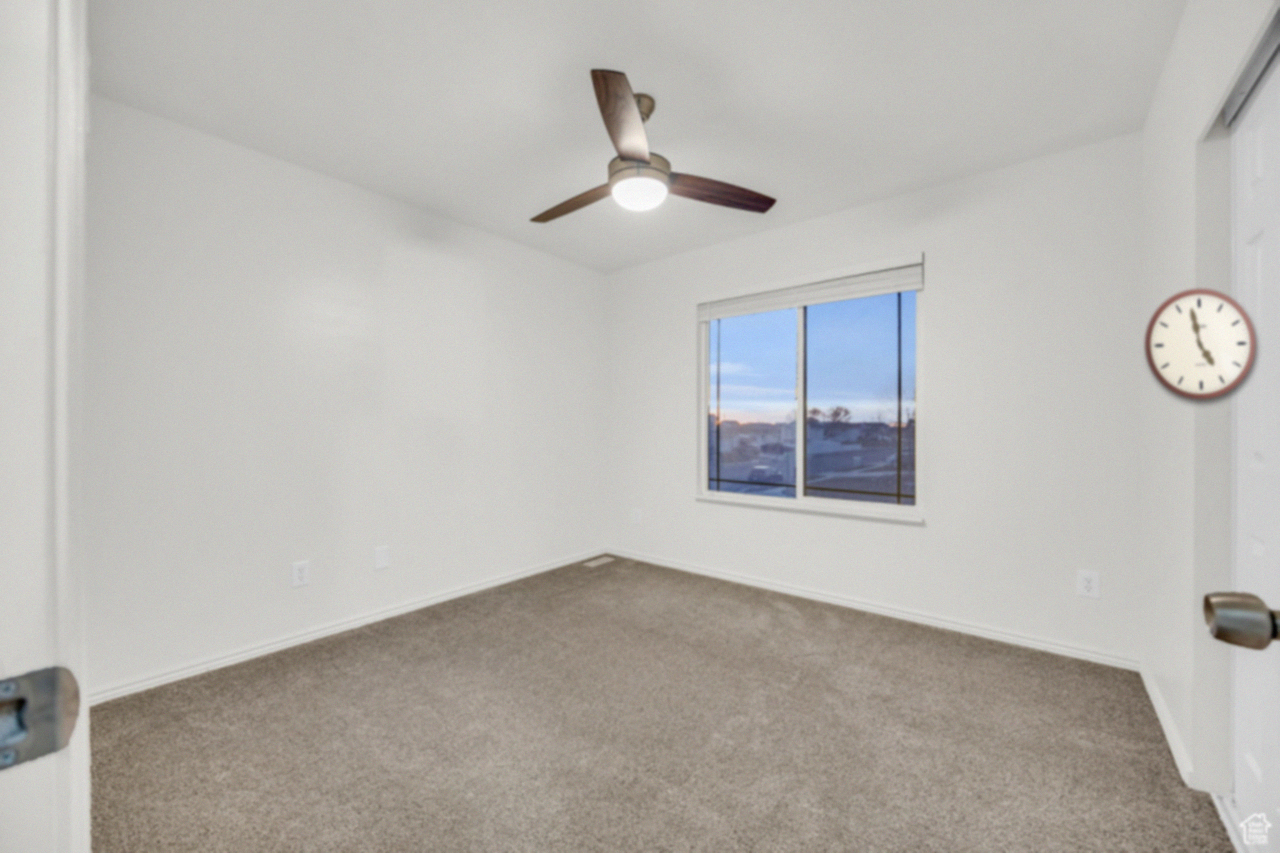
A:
4.58
